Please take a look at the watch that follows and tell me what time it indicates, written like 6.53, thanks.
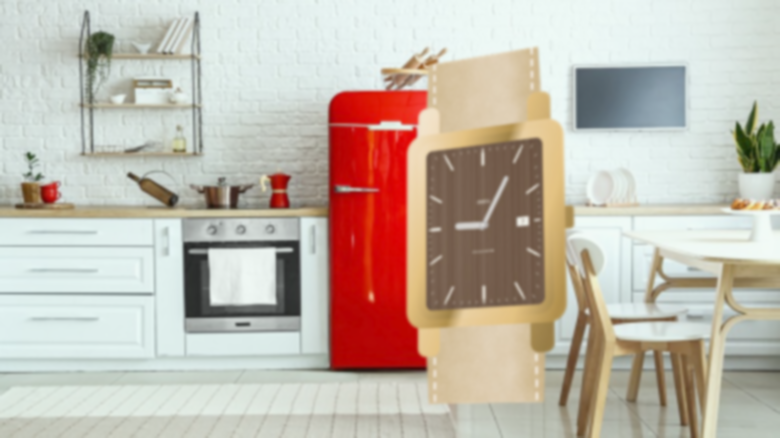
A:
9.05
